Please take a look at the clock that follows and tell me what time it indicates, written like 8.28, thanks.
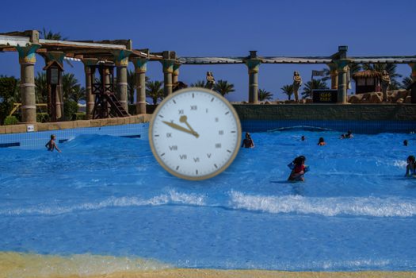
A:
10.49
